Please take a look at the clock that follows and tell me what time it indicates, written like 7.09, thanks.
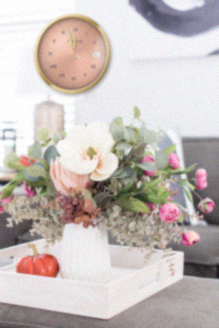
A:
11.57
